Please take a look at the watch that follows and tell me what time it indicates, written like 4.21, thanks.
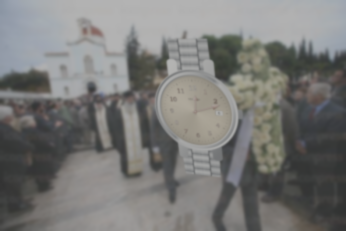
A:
12.12
